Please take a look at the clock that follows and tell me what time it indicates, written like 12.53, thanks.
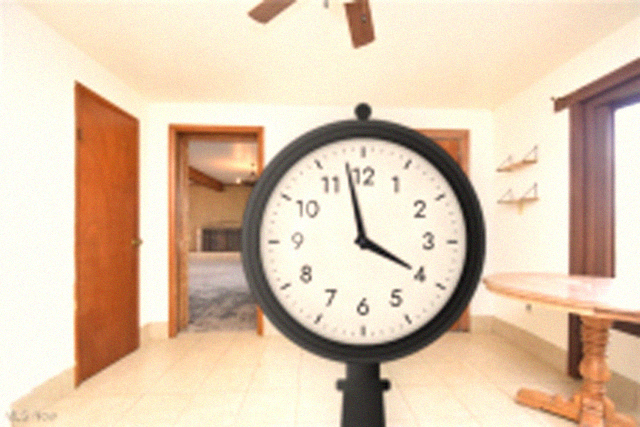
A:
3.58
